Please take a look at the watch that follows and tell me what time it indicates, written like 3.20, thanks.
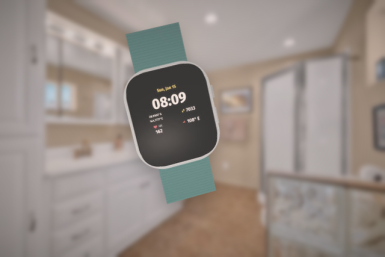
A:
8.09
